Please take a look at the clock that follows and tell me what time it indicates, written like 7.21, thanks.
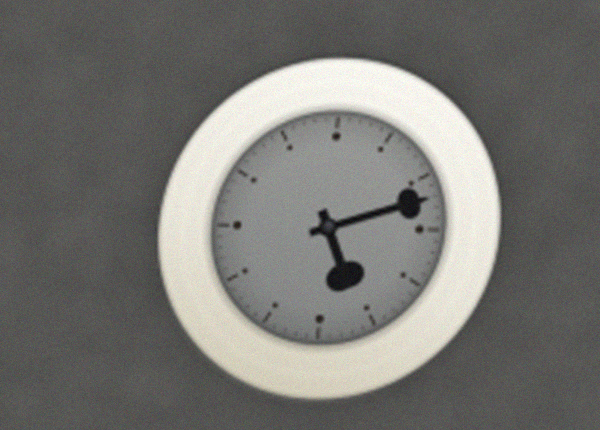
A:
5.12
